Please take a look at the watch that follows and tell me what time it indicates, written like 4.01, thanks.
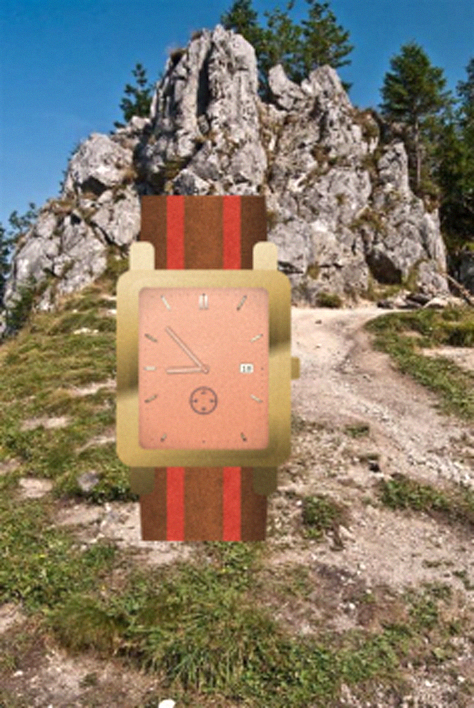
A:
8.53
